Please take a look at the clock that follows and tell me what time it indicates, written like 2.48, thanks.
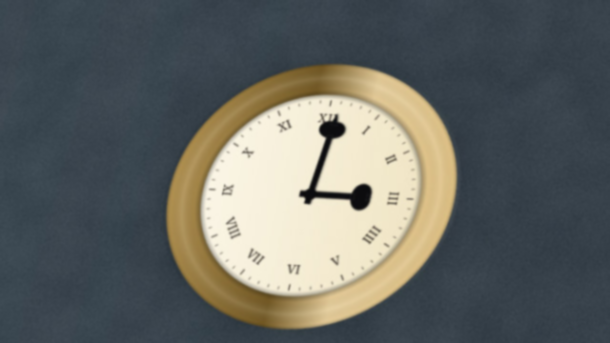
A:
3.01
